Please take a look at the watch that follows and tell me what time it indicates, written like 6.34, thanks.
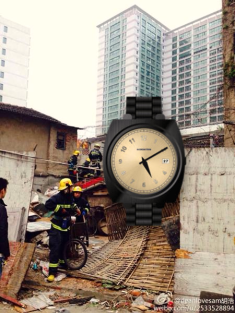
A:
5.10
